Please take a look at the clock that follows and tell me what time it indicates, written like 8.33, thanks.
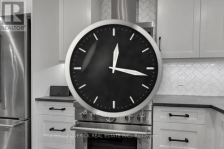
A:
12.17
